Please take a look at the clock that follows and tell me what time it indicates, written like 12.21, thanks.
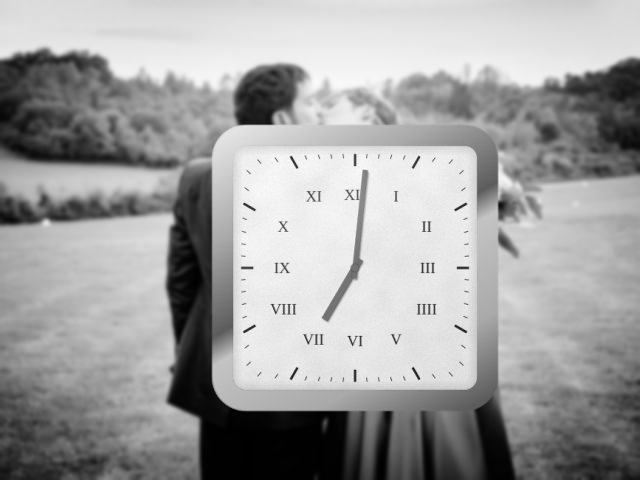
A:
7.01
